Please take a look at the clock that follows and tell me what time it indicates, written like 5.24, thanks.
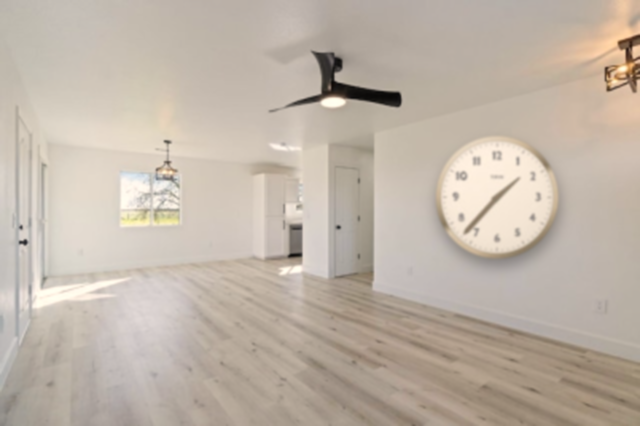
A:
1.37
